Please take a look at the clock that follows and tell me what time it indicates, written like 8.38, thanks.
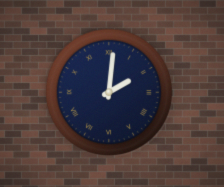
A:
2.01
